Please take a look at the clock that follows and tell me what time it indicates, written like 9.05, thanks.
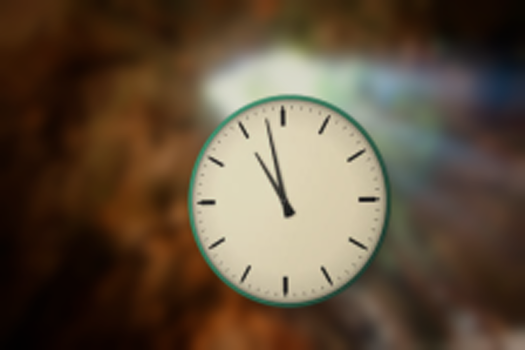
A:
10.58
